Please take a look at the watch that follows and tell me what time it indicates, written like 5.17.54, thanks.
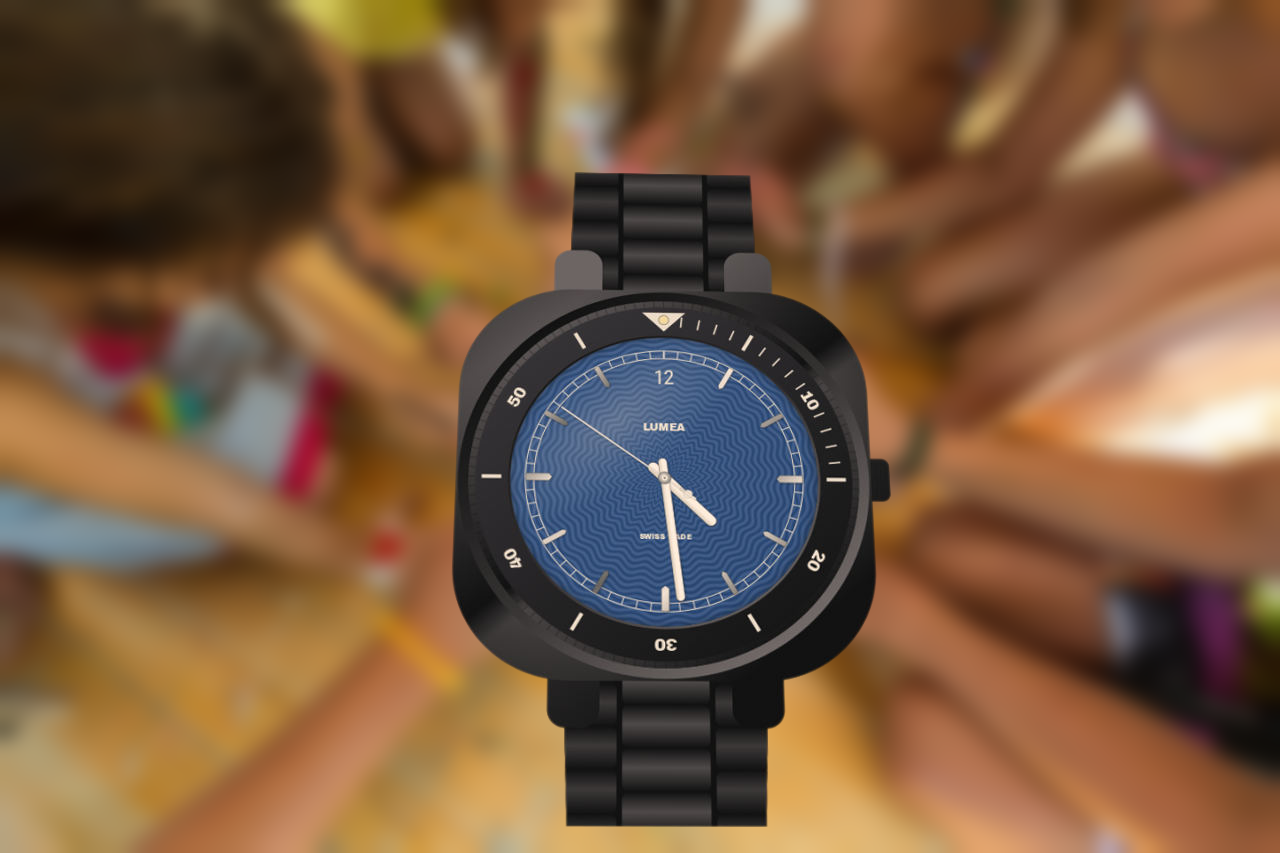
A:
4.28.51
